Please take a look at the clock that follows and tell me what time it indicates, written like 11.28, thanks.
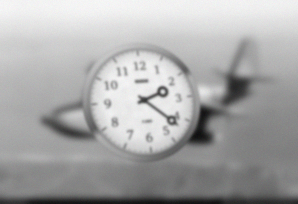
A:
2.22
